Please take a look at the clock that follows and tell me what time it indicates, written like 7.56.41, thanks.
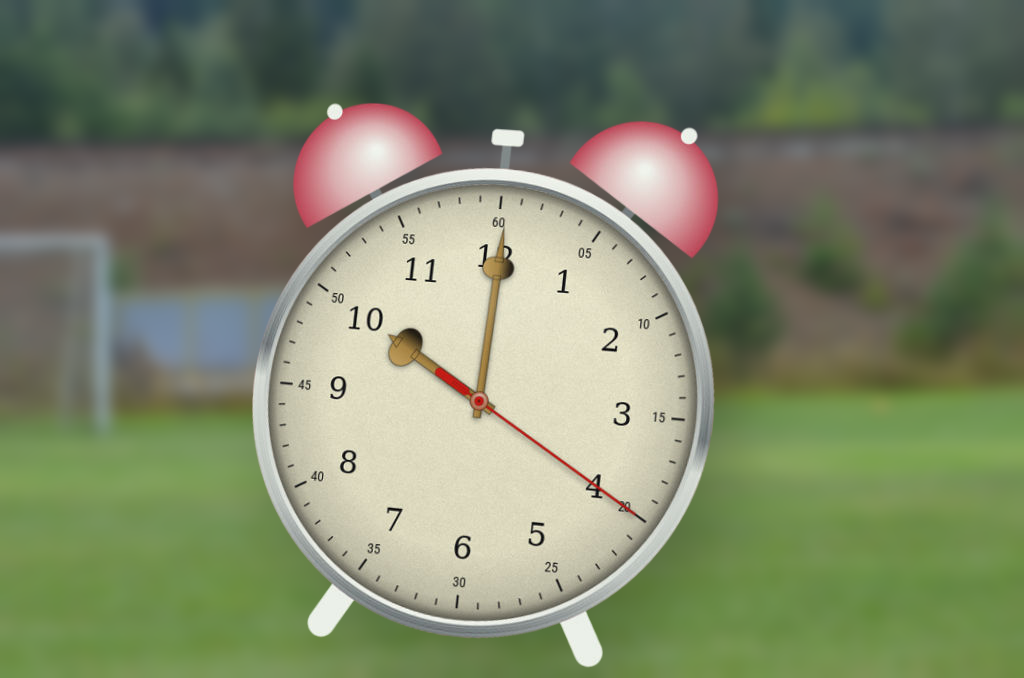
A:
10.00.20
